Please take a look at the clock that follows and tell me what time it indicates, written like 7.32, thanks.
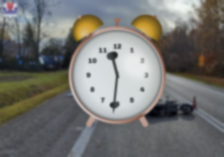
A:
11.31
